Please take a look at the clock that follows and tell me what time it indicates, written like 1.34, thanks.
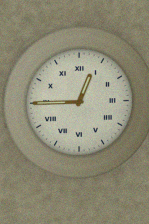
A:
12.45
